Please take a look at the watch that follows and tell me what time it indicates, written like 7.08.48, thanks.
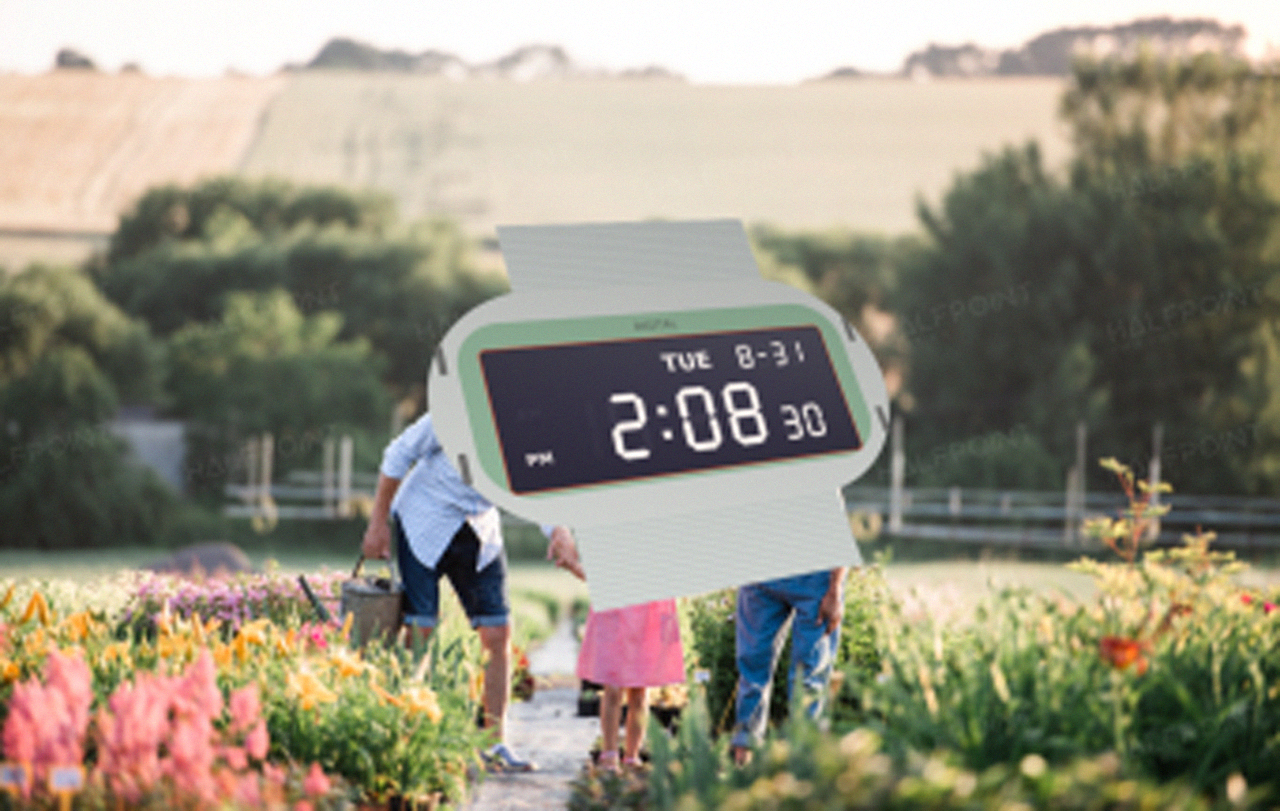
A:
2.08.30
